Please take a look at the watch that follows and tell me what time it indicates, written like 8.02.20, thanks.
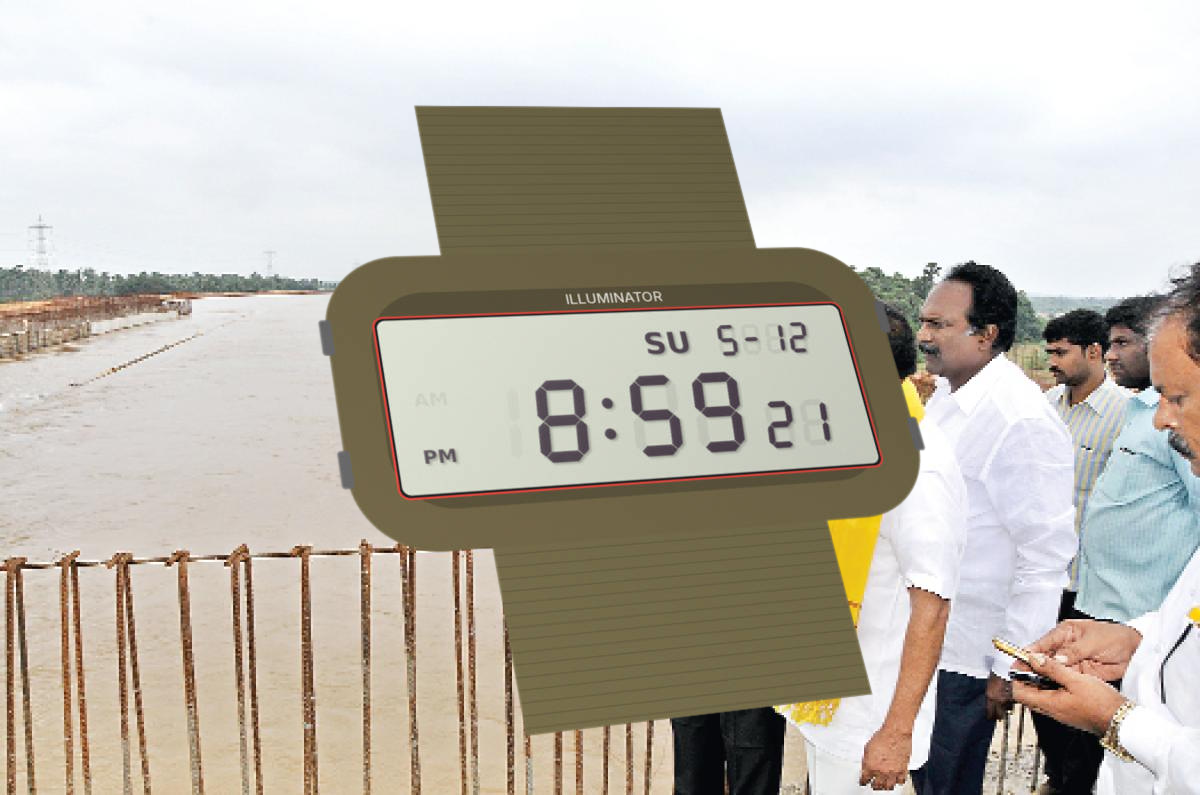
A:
8.59.21
